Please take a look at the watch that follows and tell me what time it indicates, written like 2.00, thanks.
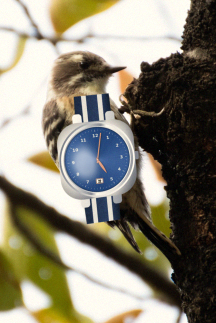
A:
5.02
